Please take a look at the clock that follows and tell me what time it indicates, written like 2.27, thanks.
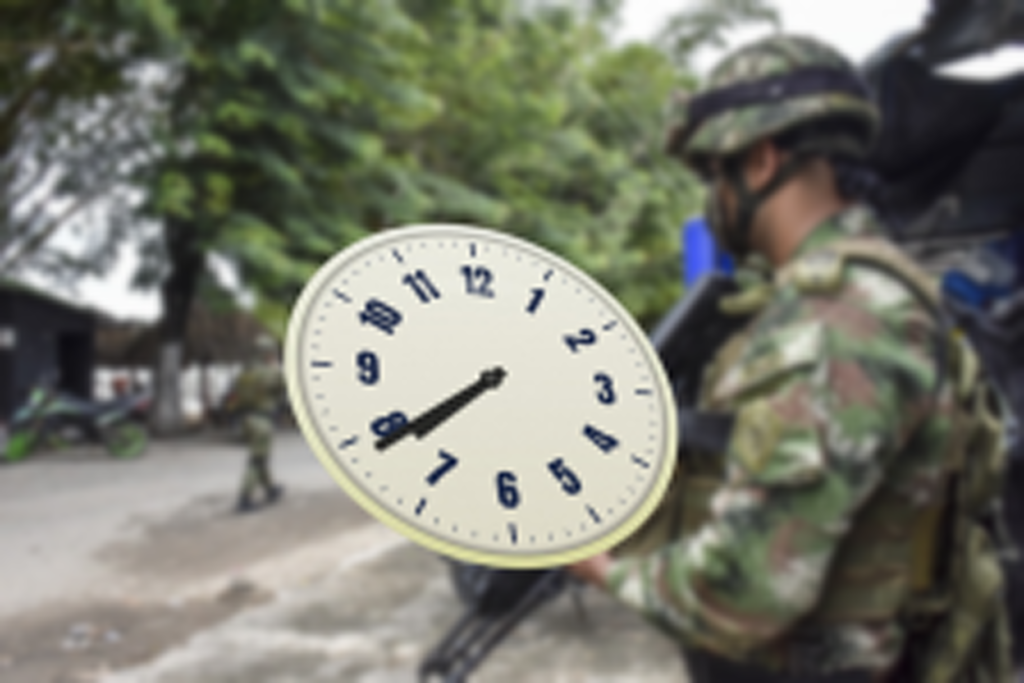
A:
7.39
